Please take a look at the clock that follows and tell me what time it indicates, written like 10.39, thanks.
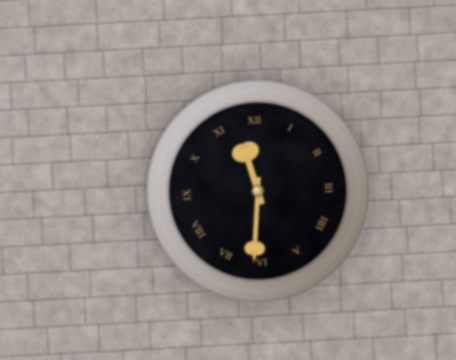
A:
11.31
